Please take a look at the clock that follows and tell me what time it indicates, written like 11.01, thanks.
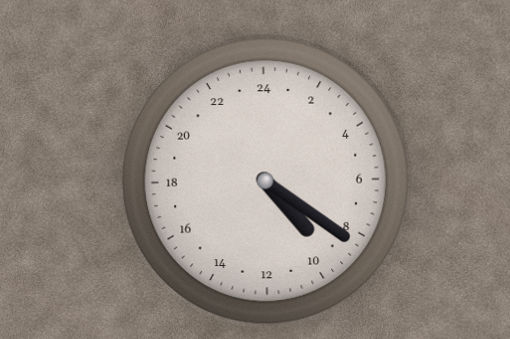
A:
9.21
